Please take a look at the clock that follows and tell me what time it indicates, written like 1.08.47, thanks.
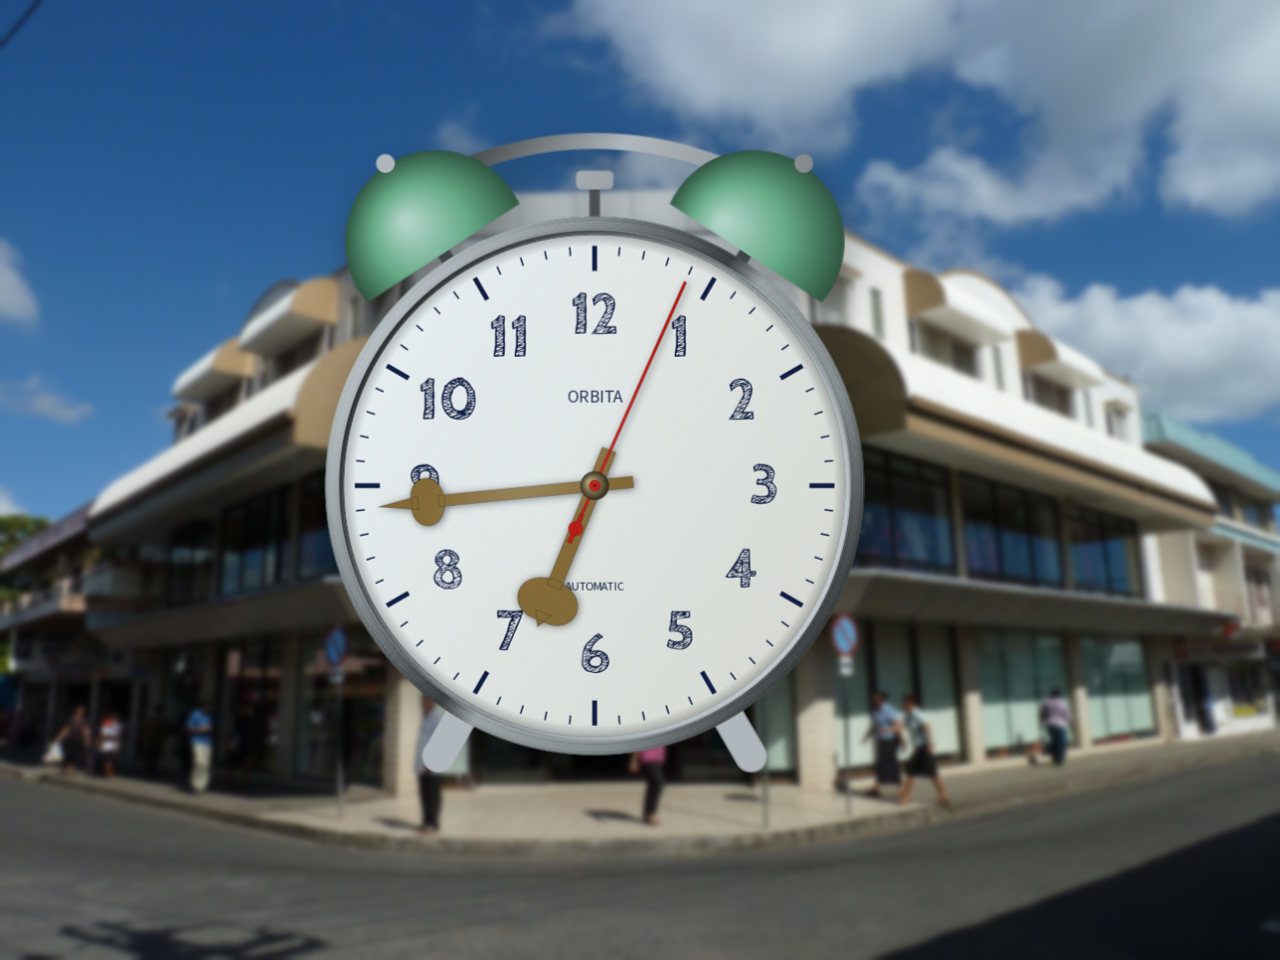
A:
6.44.04
